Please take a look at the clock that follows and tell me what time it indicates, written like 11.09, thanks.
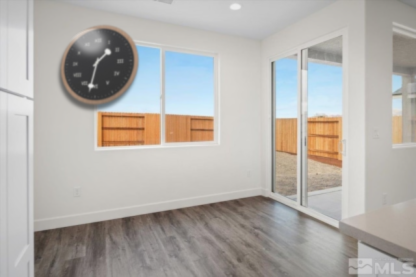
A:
1.32
